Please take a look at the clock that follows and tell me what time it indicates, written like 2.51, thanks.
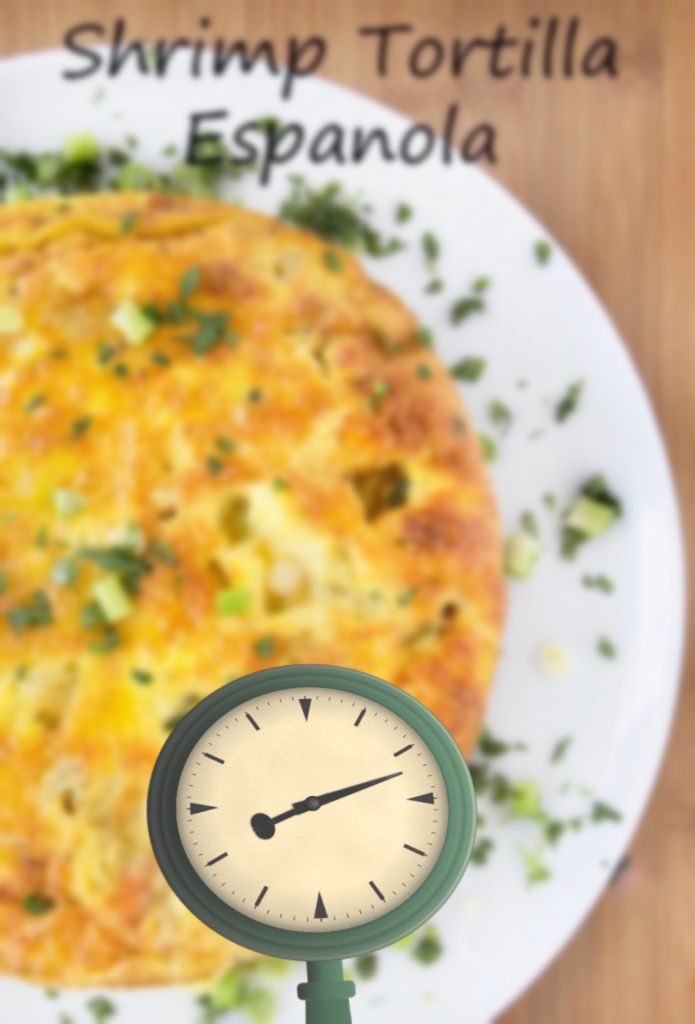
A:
8.12
